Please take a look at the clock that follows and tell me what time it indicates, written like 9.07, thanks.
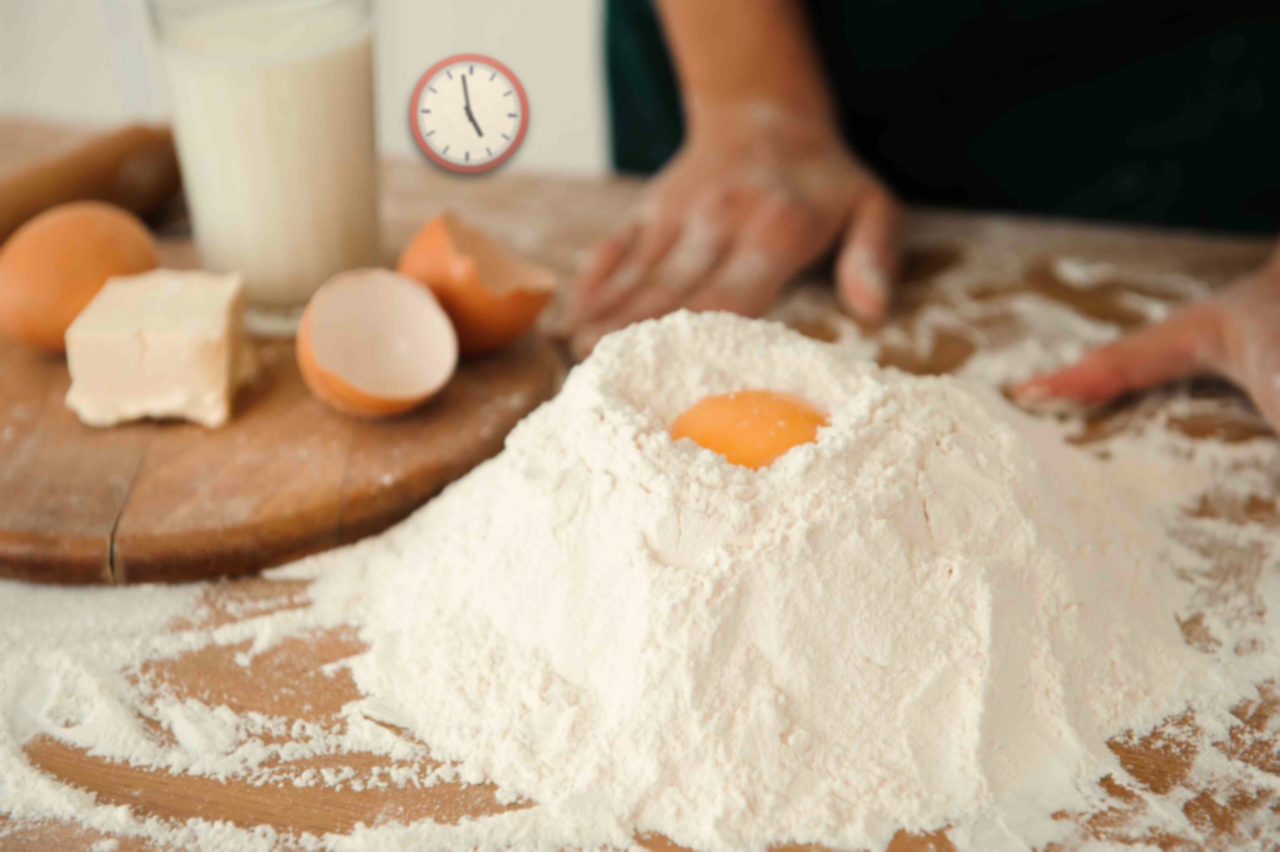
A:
4.58
